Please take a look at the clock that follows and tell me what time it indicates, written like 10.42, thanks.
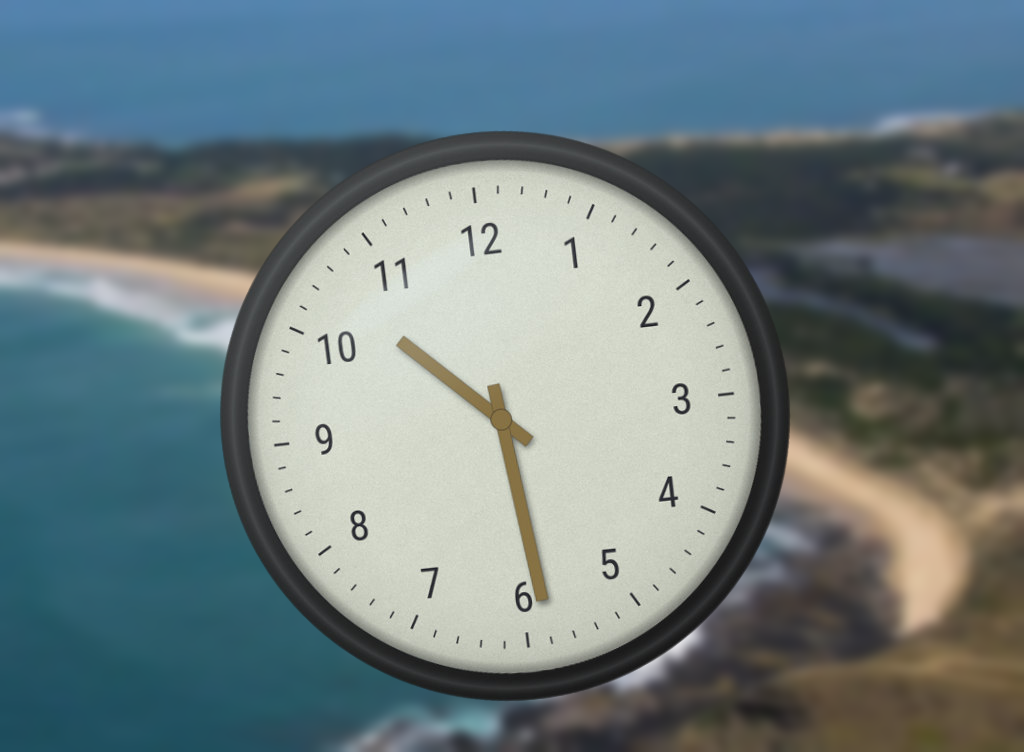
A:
10.29
